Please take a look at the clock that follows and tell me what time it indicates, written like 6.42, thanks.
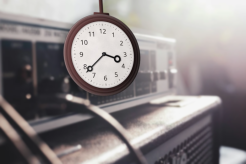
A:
3.38
